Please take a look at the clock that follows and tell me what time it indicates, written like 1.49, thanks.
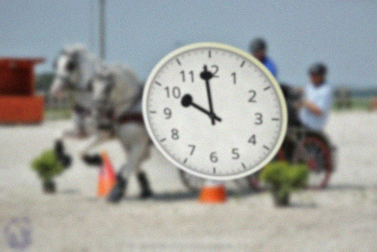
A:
9.59
